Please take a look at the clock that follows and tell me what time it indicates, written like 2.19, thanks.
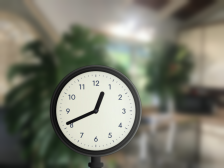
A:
12.41
